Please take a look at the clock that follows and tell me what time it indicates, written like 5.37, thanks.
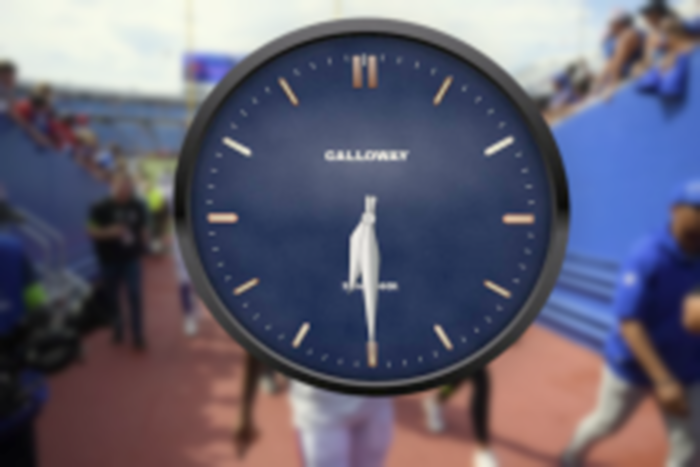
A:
6.30
